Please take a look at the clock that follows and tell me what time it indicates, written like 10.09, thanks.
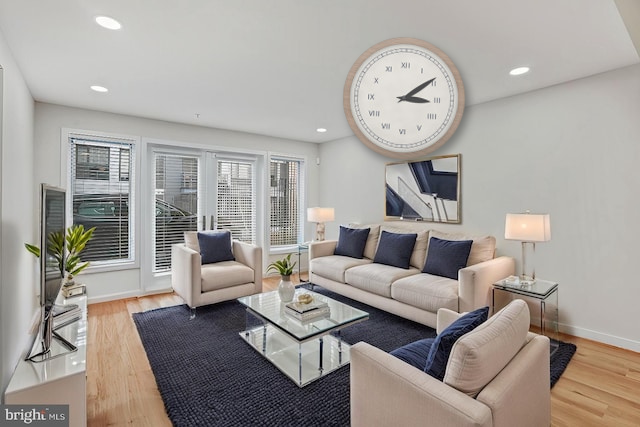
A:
3.09
